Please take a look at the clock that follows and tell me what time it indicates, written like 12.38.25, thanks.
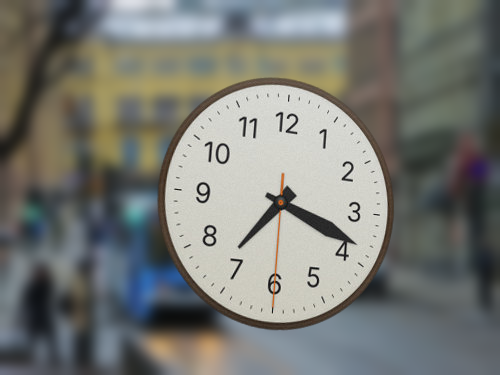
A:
7.18.30
